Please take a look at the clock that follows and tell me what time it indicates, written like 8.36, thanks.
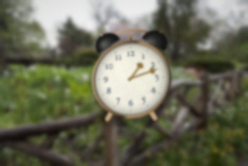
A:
1.12
